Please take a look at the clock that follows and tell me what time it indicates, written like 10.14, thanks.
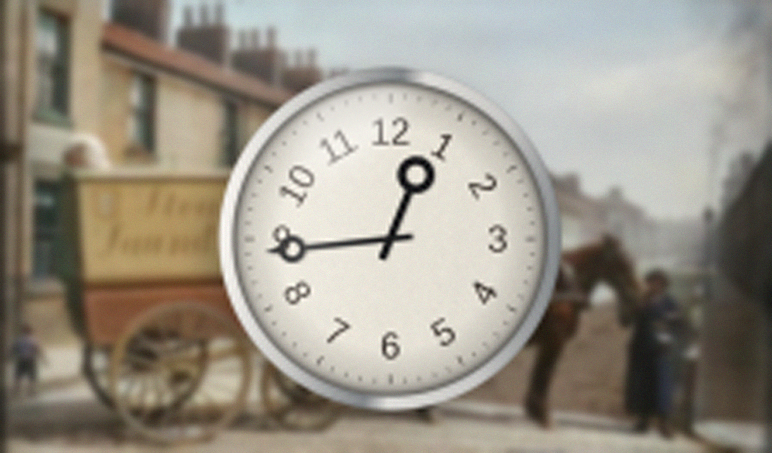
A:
12.44
